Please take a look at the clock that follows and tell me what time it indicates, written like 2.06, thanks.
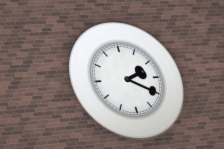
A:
2.20
